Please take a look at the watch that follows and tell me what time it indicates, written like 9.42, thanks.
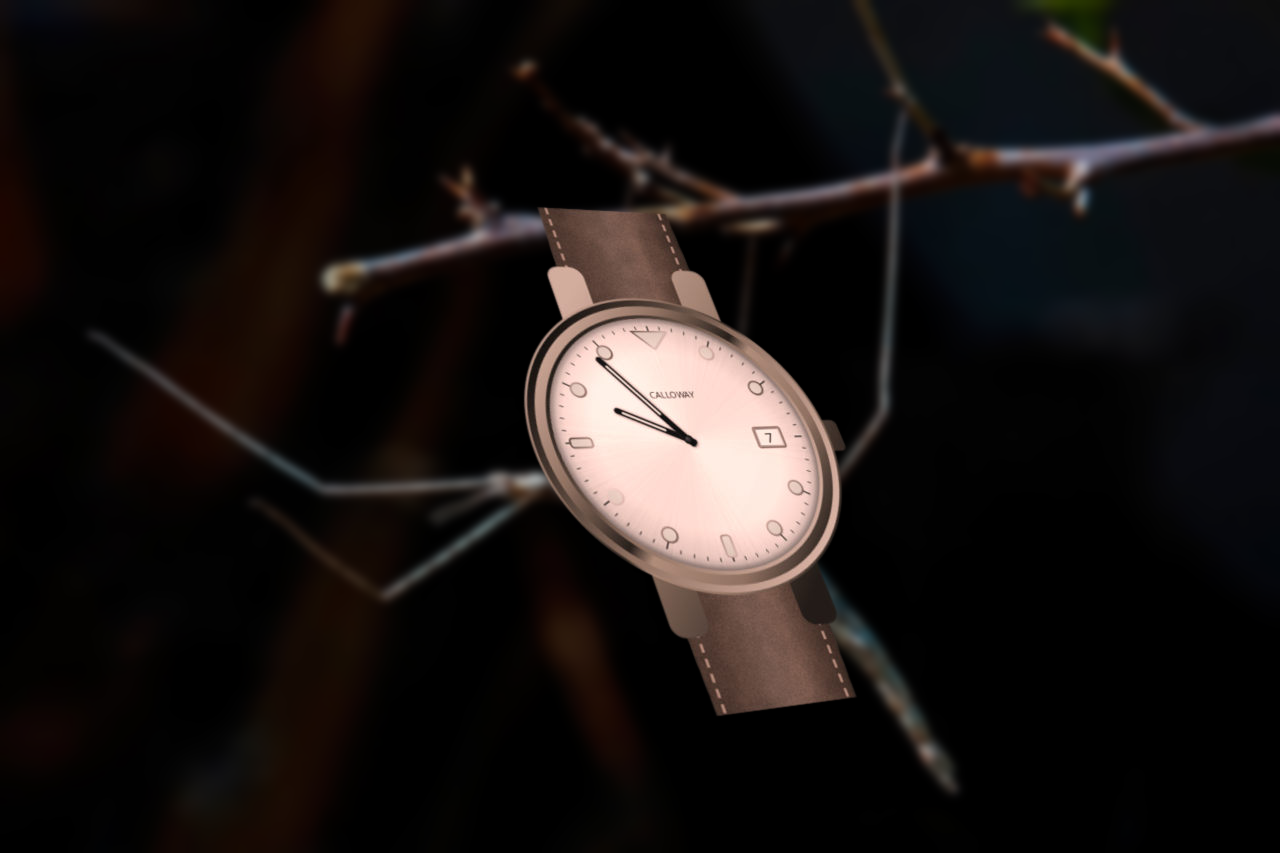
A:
9.54
